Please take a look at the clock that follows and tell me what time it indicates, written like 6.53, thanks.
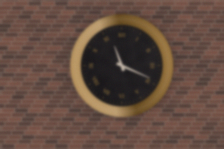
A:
11.19
